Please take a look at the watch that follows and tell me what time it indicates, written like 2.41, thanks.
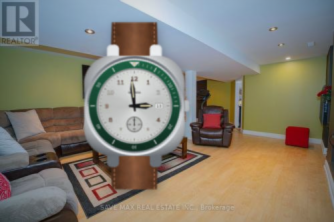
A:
2.59
